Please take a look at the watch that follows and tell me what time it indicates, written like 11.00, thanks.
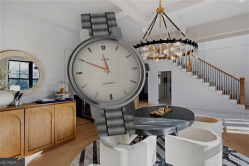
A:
11.50
